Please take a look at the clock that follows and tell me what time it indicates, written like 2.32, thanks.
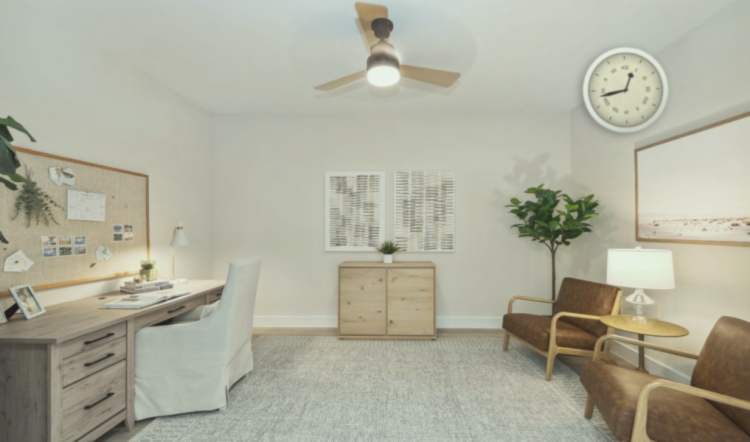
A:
12.43
